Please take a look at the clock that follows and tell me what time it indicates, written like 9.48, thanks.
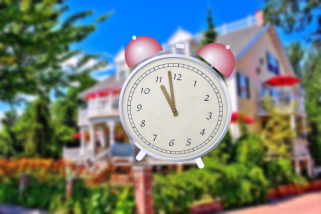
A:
10.58
